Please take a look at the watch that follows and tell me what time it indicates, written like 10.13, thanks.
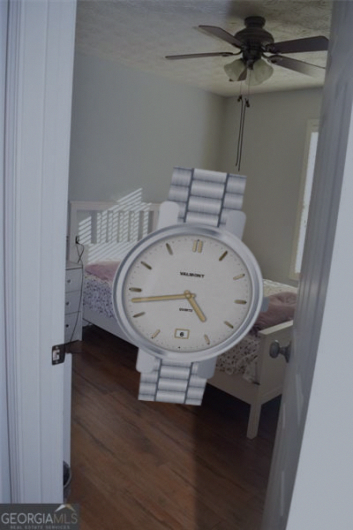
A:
4.43
